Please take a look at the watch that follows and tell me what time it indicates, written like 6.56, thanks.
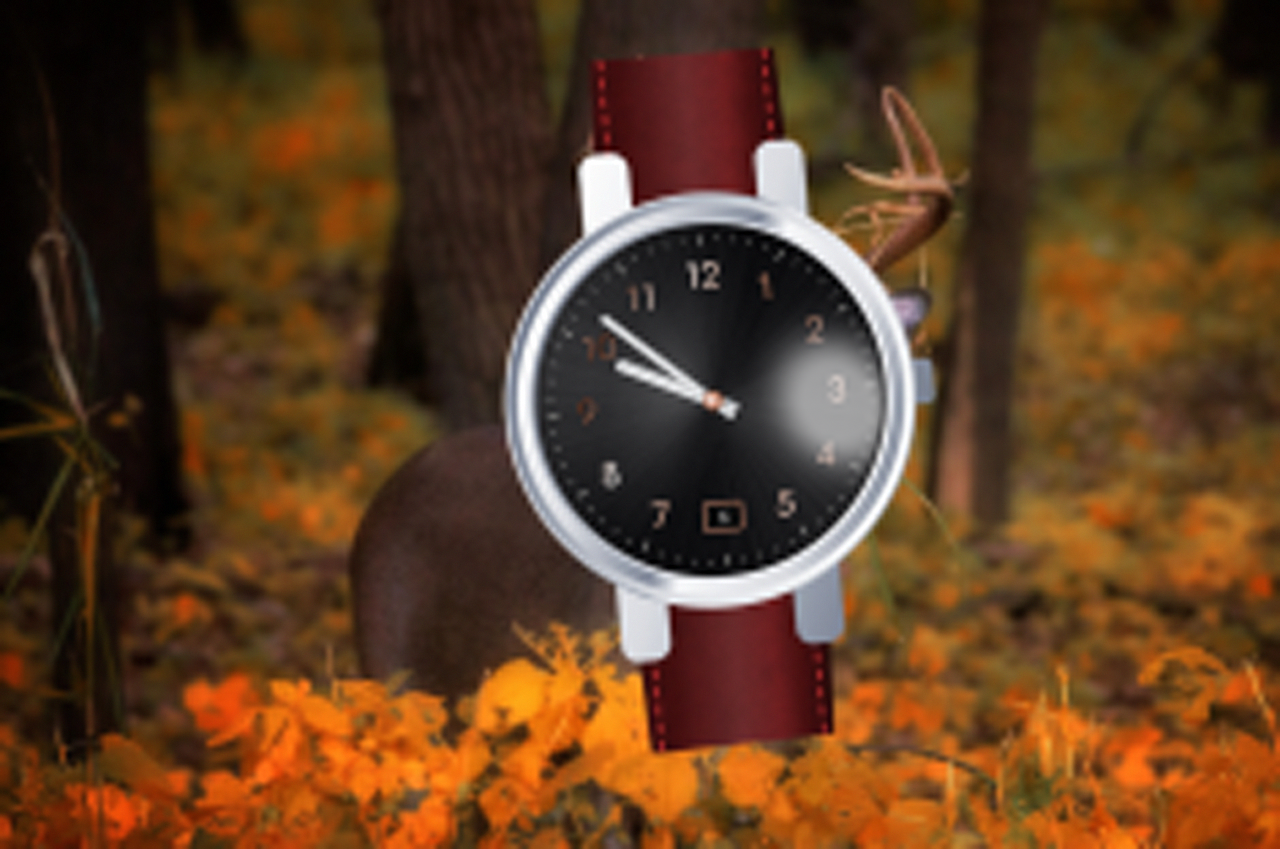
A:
9.52
